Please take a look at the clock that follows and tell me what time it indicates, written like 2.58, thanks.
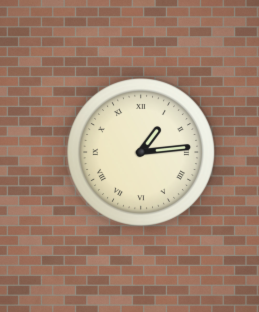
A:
1.14
